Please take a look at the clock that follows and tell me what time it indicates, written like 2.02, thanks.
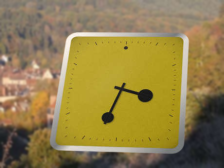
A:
3.33
